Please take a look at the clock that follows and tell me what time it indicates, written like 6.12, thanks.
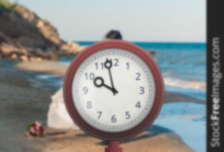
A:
9.58
